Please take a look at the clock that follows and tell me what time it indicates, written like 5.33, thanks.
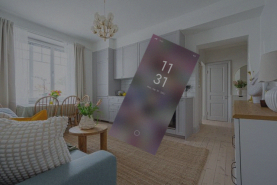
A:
11.31
